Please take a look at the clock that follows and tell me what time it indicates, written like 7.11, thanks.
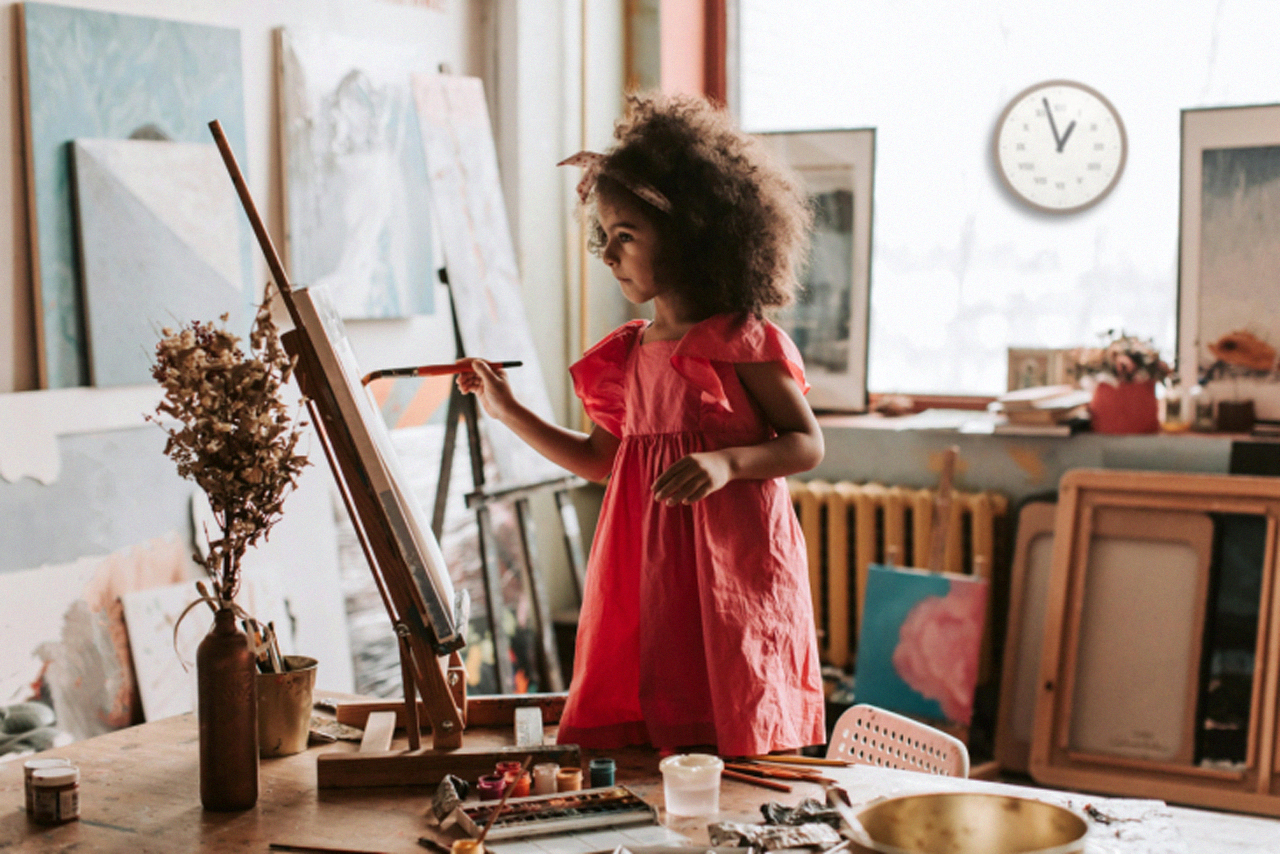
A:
12.57
